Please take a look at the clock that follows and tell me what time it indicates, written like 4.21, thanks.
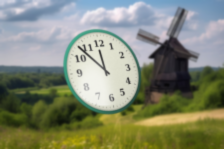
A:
11.53
